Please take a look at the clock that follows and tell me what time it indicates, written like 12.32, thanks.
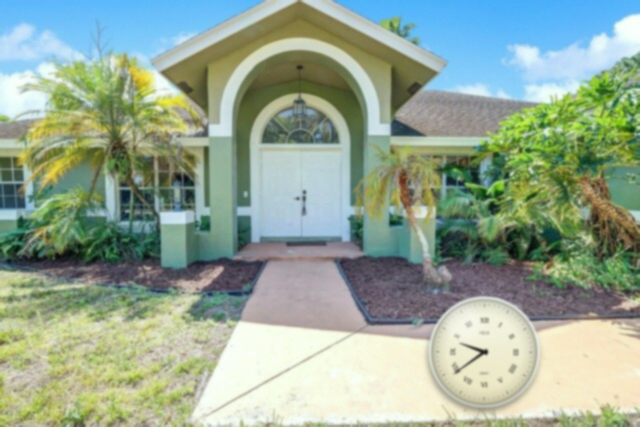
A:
9.39
